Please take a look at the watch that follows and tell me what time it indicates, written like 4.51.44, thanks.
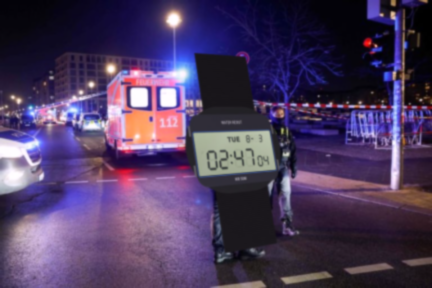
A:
2.47.04
